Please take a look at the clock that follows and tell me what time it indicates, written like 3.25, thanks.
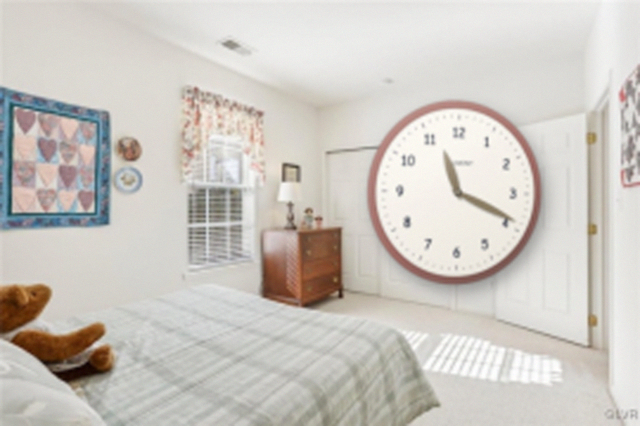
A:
11.19
